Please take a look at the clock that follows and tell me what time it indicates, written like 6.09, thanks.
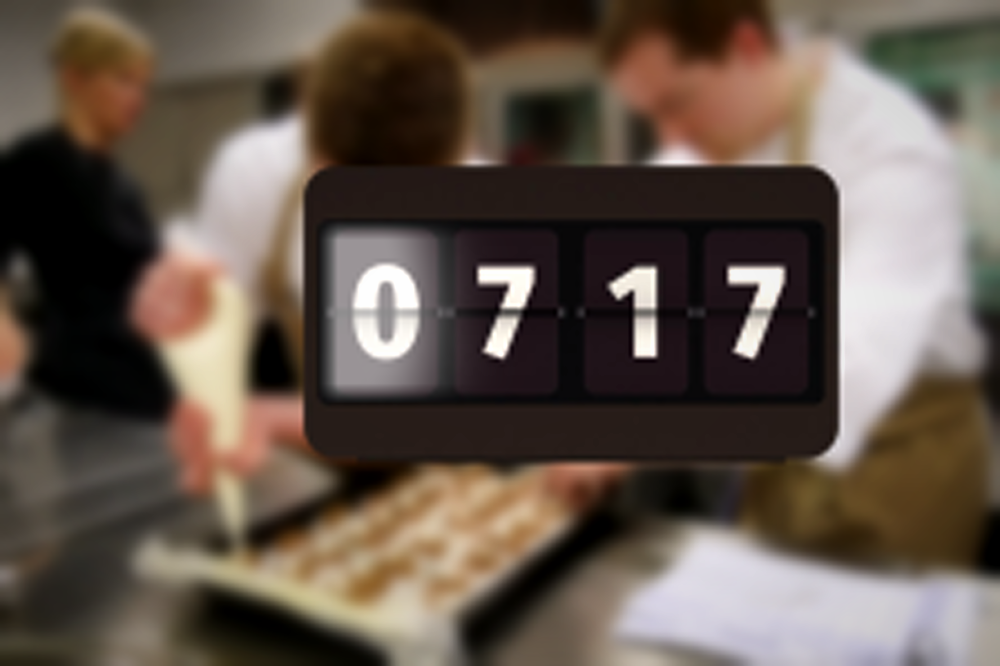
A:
7.17
